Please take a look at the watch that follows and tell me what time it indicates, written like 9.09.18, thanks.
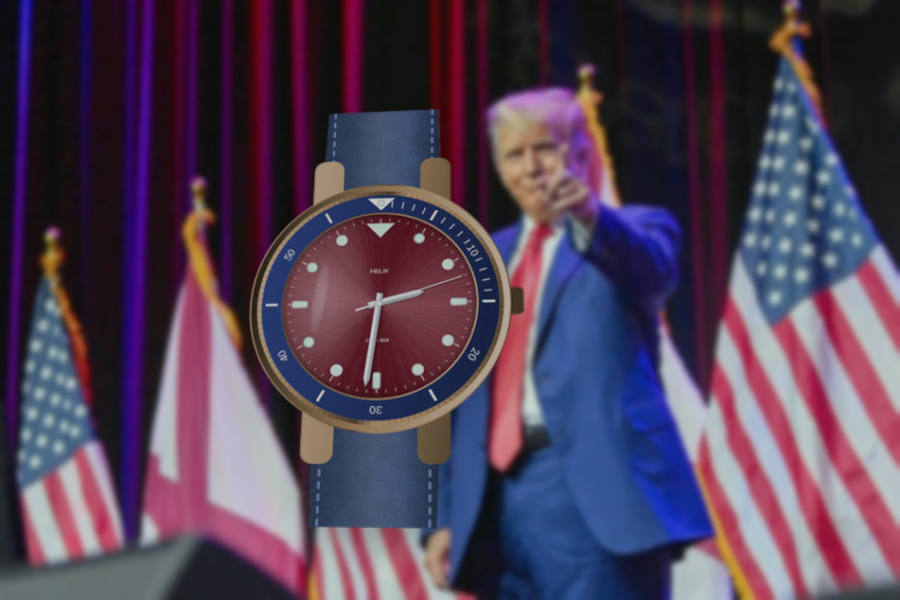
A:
2.31.12
